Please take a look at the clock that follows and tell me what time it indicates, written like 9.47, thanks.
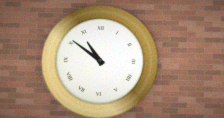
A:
10.51
